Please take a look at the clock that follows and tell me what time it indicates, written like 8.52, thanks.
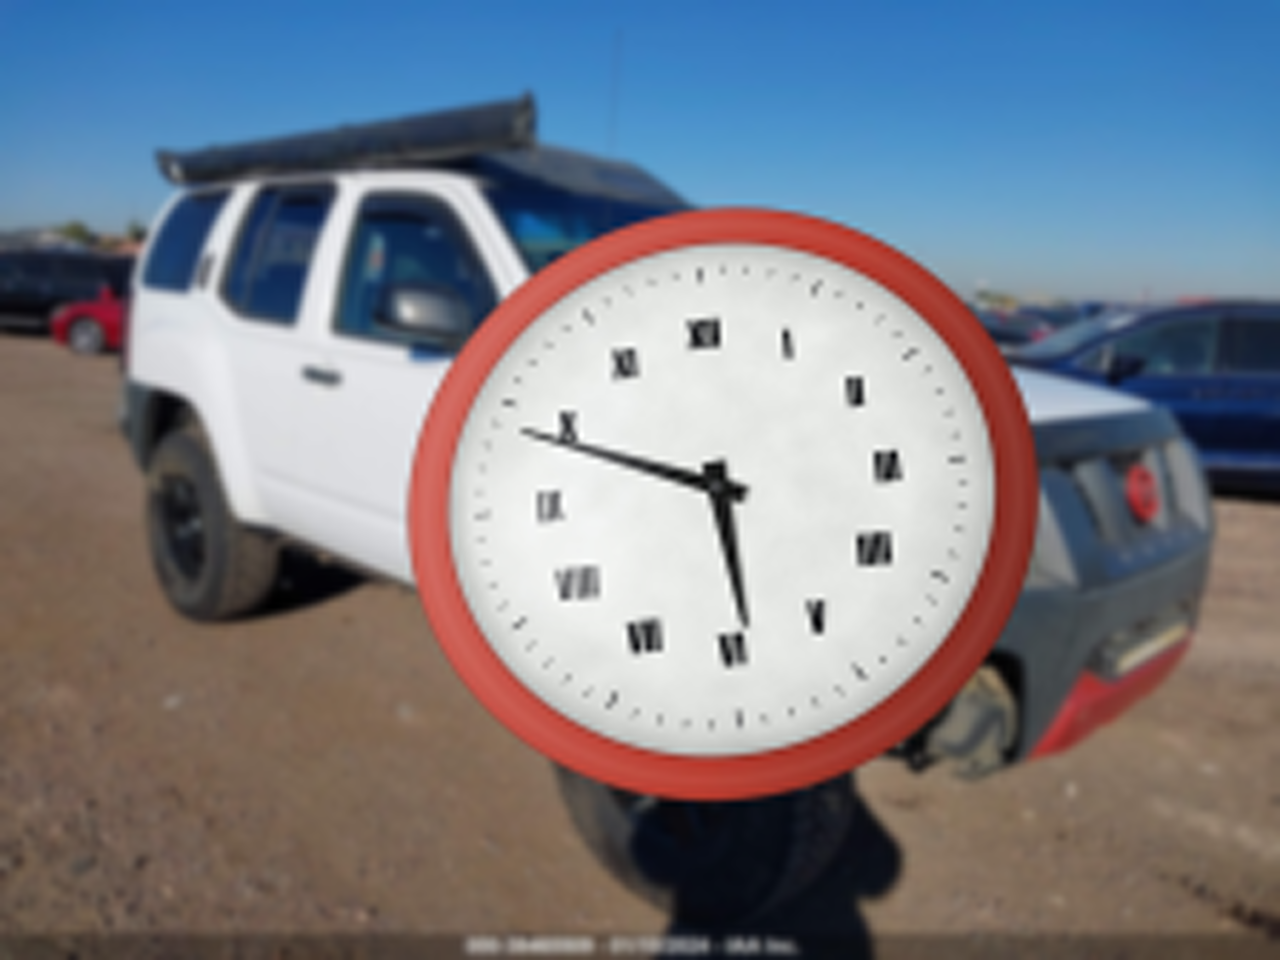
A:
5.49
